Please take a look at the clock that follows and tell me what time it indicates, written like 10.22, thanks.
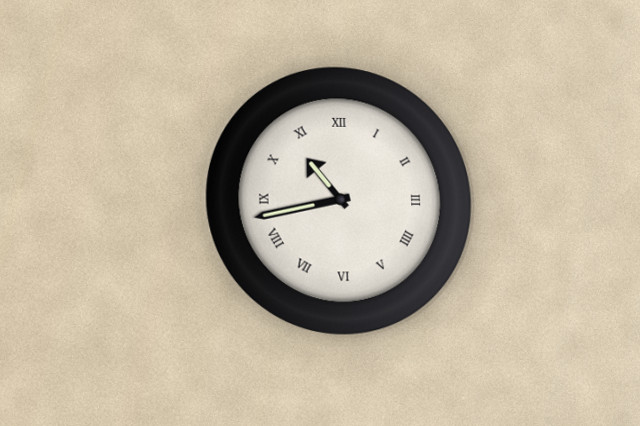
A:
10.43
